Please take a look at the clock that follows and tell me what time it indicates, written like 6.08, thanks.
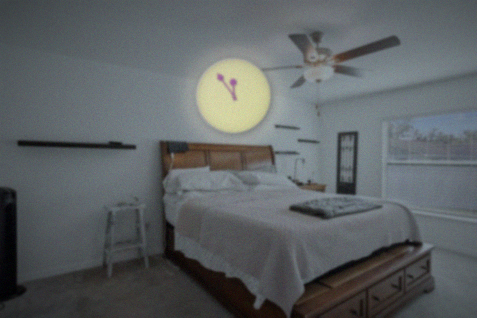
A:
11.54
